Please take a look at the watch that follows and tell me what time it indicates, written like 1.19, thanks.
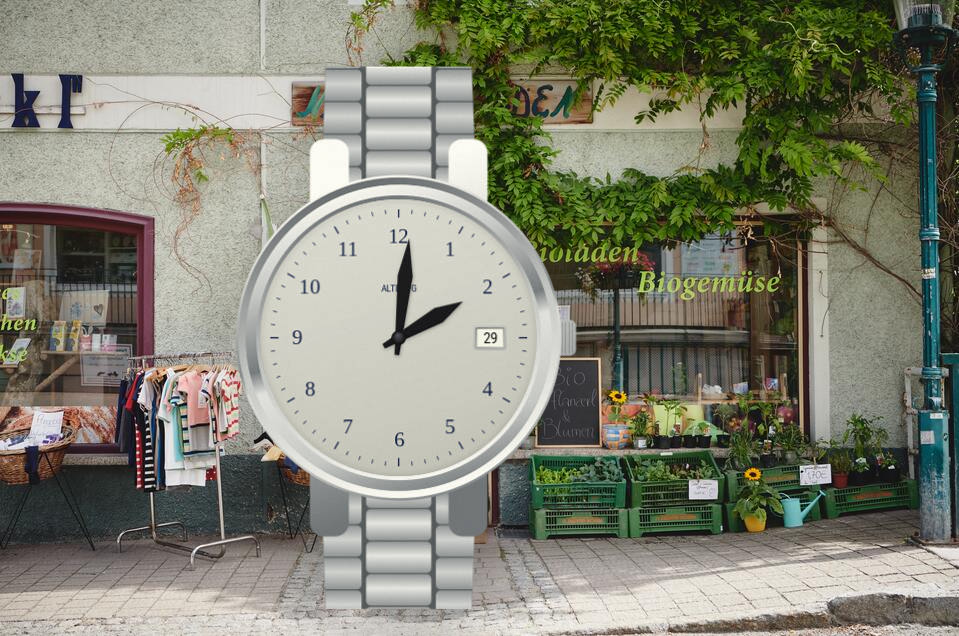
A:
2.01
